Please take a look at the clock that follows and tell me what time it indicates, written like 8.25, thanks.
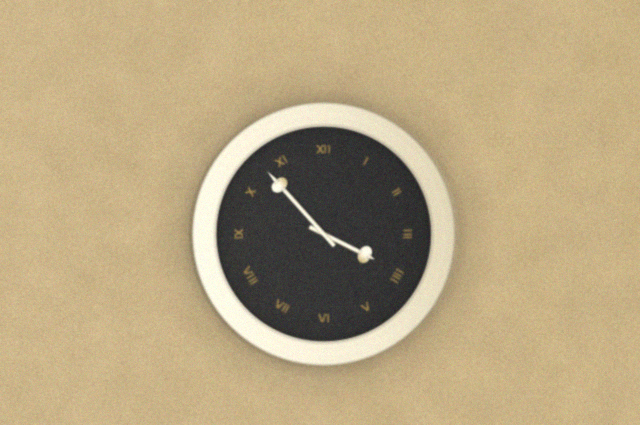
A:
3.53
